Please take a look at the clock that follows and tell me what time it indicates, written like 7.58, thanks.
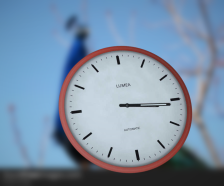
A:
3.16
